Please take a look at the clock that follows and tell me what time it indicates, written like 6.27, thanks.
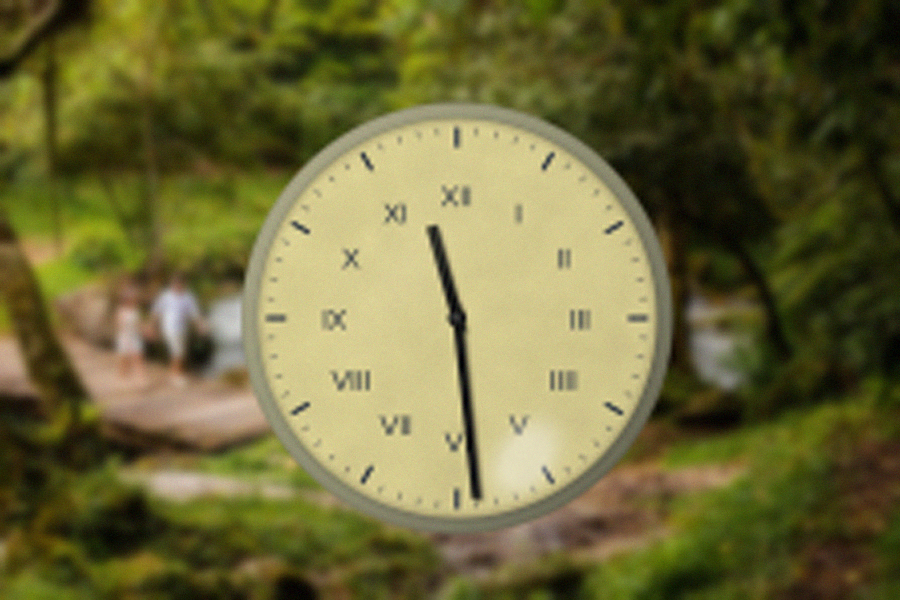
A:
11.29
